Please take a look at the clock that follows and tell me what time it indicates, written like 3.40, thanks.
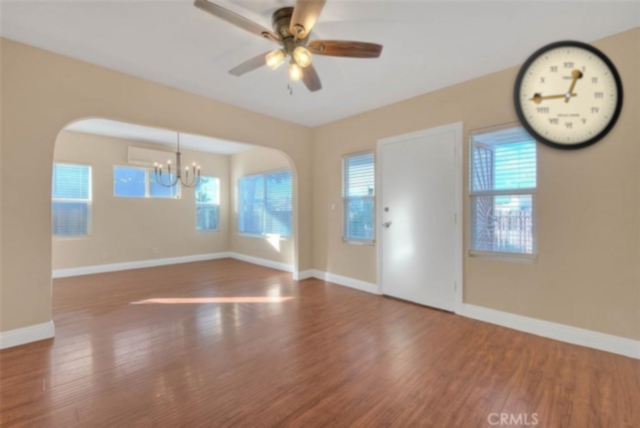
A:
12.44
